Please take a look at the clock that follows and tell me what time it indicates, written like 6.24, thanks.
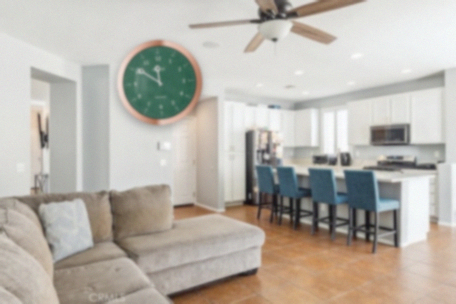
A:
11.51
